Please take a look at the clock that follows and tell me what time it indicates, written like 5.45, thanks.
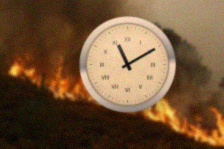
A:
11.10
